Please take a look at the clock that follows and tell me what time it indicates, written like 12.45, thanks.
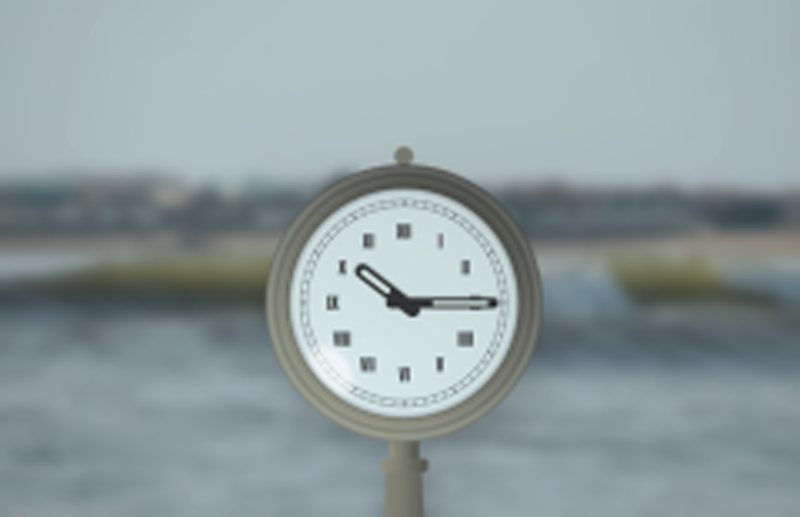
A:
10.15
